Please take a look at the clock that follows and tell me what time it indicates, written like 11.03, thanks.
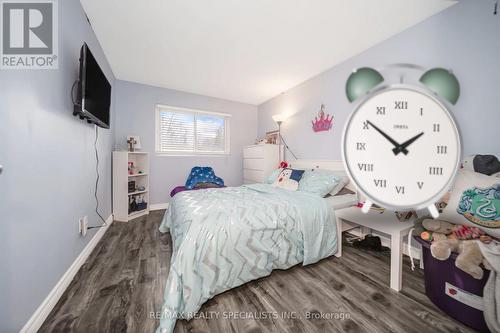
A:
1.51
